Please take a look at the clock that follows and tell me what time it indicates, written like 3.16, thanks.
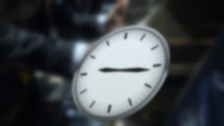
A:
9.16
